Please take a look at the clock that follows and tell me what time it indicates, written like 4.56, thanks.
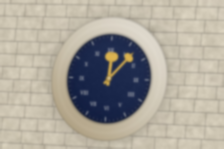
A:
12.07
